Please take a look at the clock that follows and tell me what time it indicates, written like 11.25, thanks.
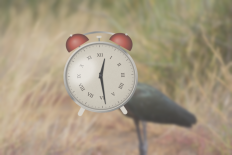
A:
12.29
